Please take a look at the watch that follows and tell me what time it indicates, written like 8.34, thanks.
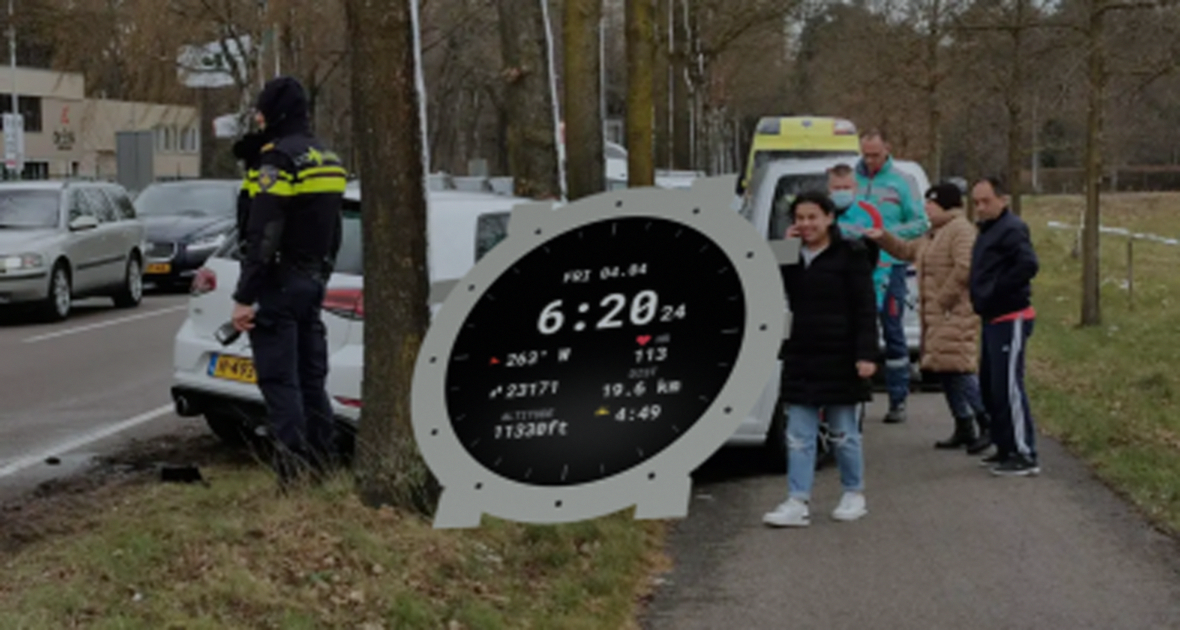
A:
6.20
